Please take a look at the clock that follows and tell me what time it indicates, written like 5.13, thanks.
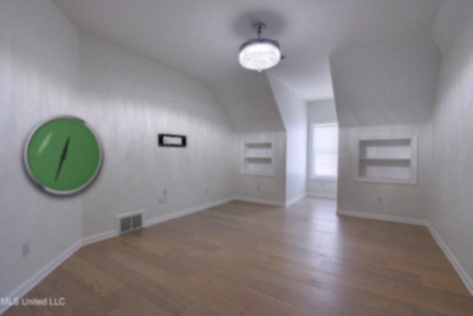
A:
12.33
